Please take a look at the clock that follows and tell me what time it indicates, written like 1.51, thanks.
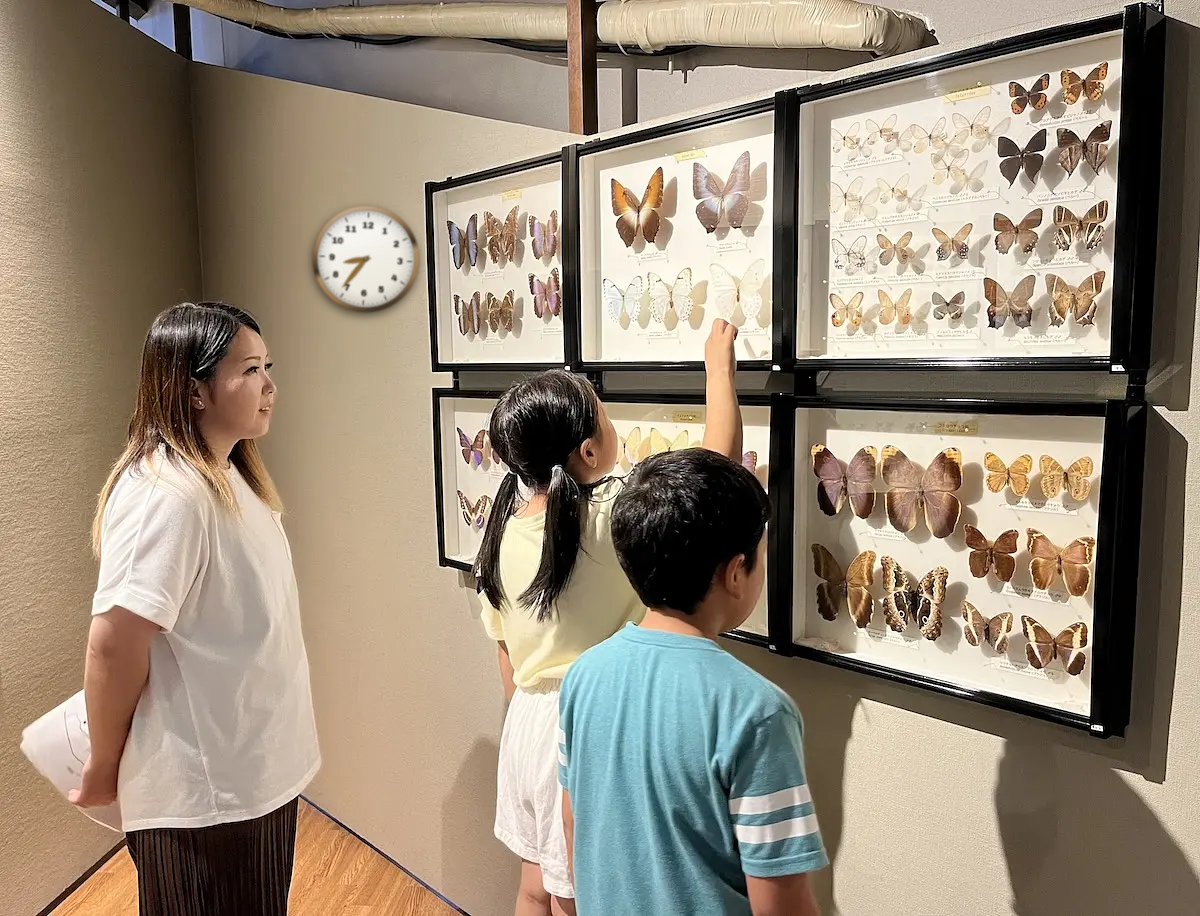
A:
8.36
